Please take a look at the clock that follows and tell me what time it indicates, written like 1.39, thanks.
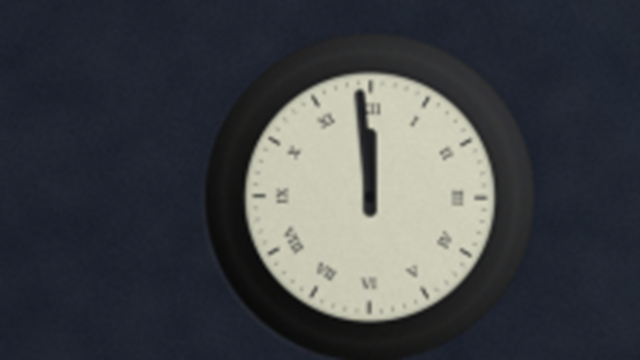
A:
11.59
